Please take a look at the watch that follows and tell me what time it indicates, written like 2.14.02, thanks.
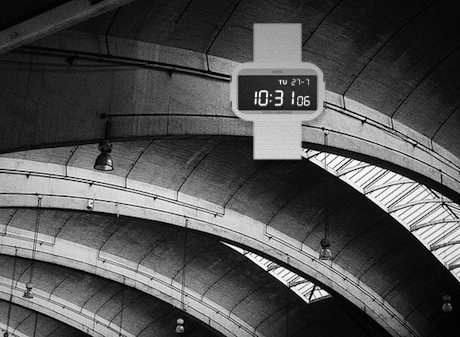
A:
10.31.06
